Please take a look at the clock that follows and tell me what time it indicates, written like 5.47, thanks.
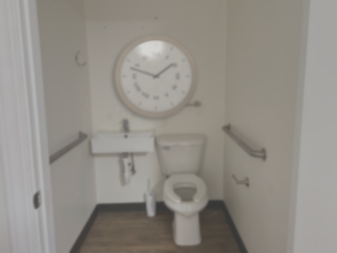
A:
1.48
